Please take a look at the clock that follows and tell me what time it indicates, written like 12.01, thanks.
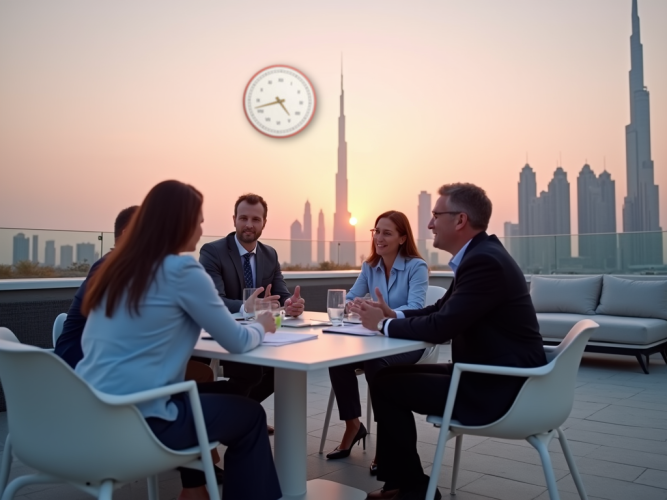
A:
4.42
